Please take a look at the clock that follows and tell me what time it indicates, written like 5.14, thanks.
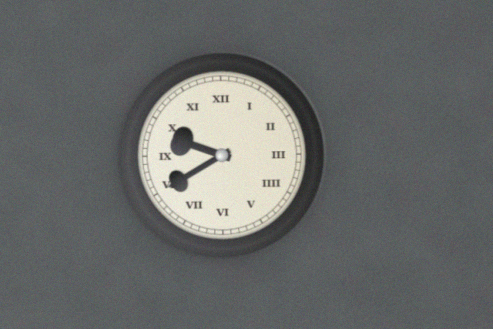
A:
9.40
